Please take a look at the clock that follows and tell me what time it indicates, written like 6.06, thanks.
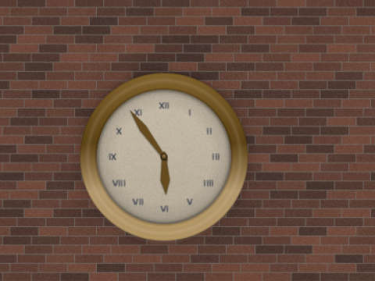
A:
5.54
